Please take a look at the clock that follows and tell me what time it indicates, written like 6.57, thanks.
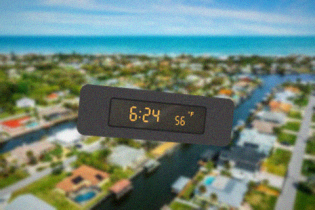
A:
6.24
